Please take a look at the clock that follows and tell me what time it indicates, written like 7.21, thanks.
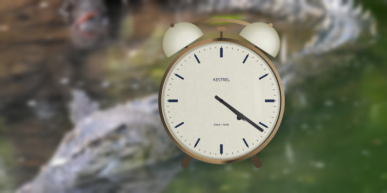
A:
4.21
